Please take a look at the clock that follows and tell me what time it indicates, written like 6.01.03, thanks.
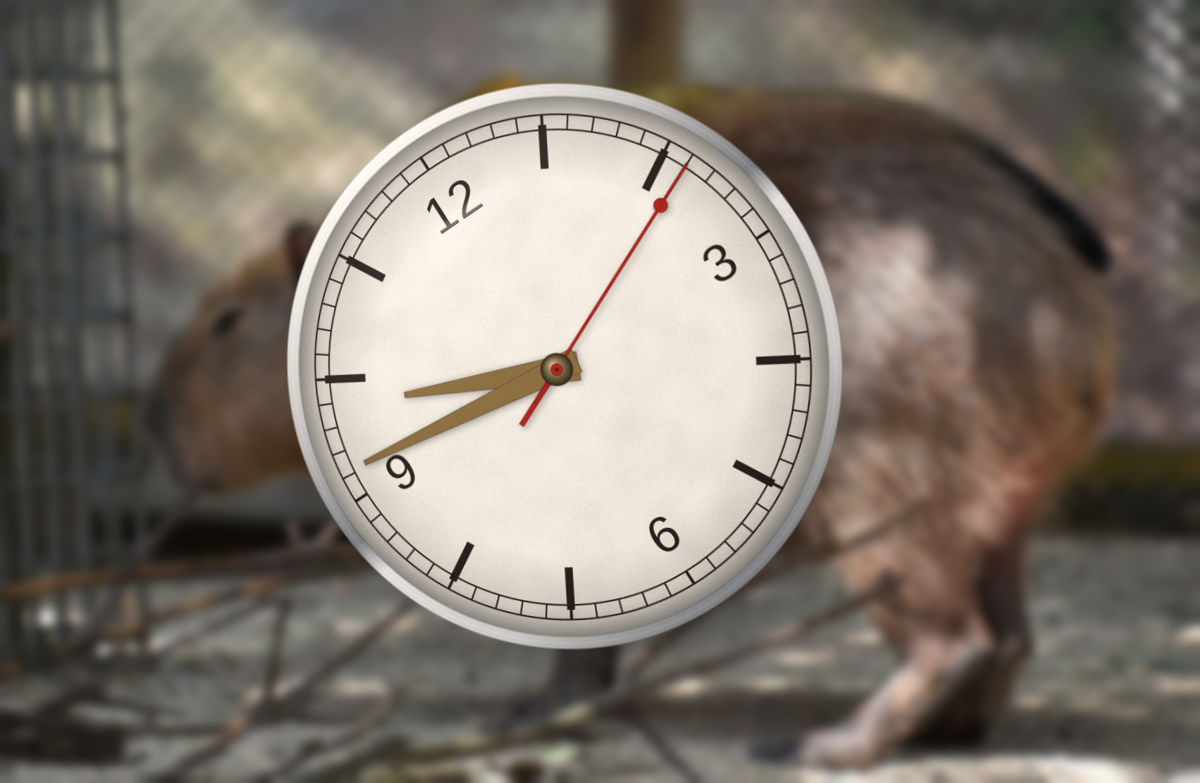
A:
9.46.11
